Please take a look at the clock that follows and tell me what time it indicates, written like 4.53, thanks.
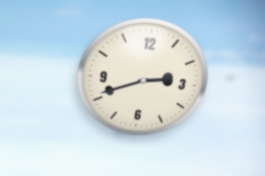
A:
2.41
